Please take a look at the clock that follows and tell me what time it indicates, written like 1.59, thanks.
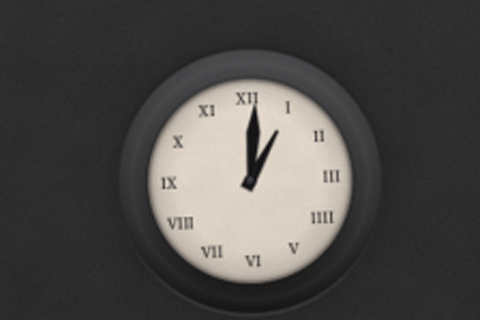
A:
1.01
